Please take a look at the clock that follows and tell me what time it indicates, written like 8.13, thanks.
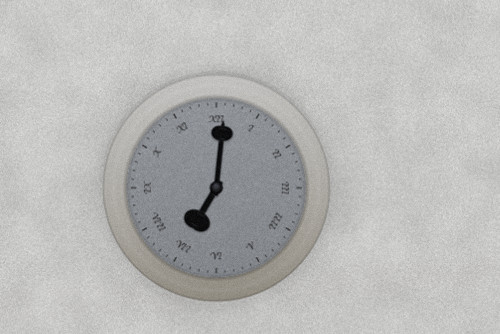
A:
7.01
